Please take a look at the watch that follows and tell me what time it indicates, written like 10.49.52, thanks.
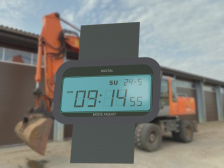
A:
9.14.55
